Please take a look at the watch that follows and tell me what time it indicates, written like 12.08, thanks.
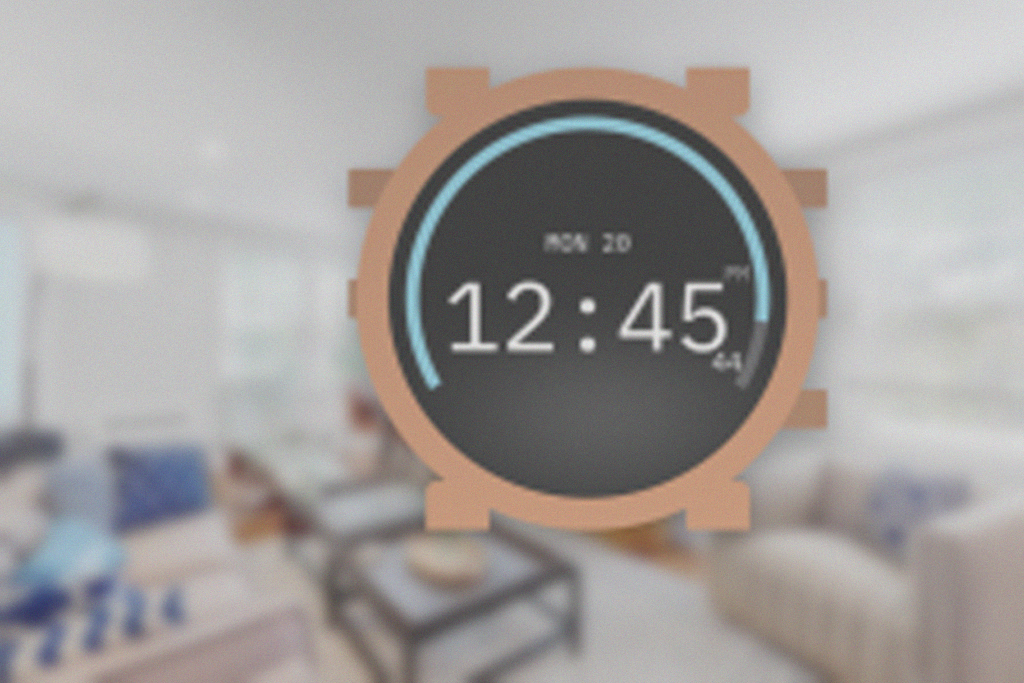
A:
12.45
